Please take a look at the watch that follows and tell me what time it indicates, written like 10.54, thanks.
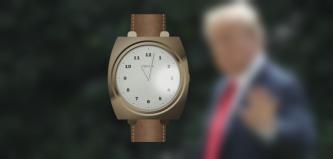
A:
11.02
